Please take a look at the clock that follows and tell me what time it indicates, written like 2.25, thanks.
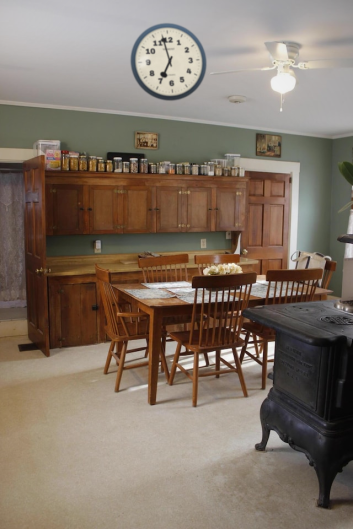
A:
6.58
